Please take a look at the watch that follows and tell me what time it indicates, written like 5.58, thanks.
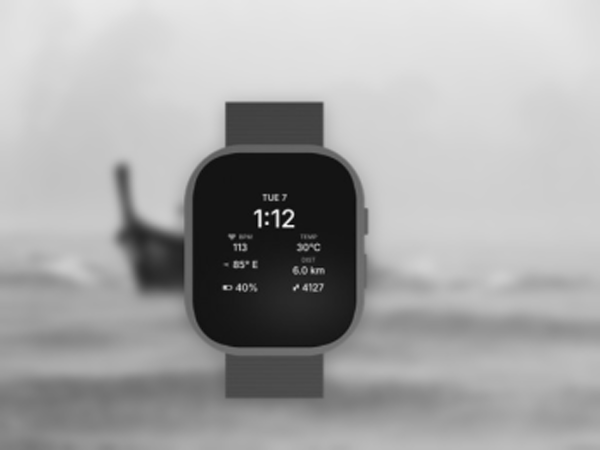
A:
1.12
